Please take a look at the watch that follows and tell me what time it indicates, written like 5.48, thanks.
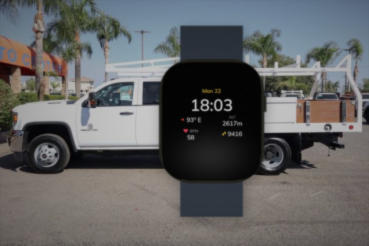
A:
18.03
